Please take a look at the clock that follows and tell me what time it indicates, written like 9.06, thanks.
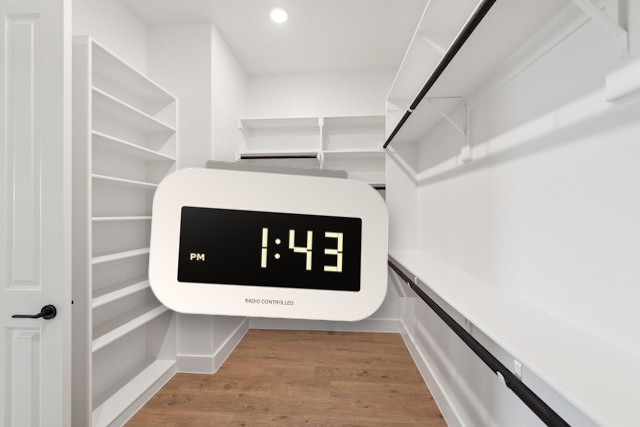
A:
1.43
